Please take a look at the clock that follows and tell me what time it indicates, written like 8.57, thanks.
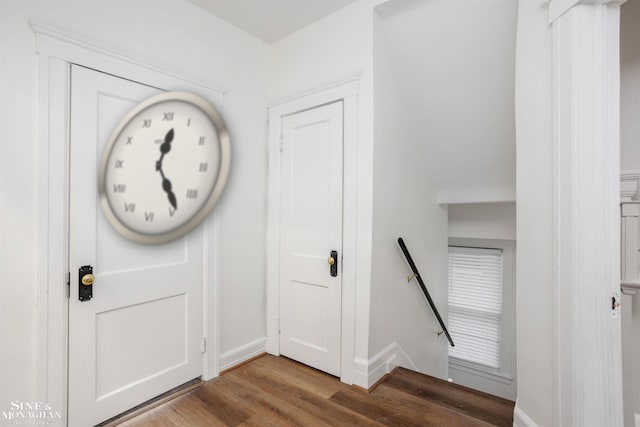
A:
12.24
